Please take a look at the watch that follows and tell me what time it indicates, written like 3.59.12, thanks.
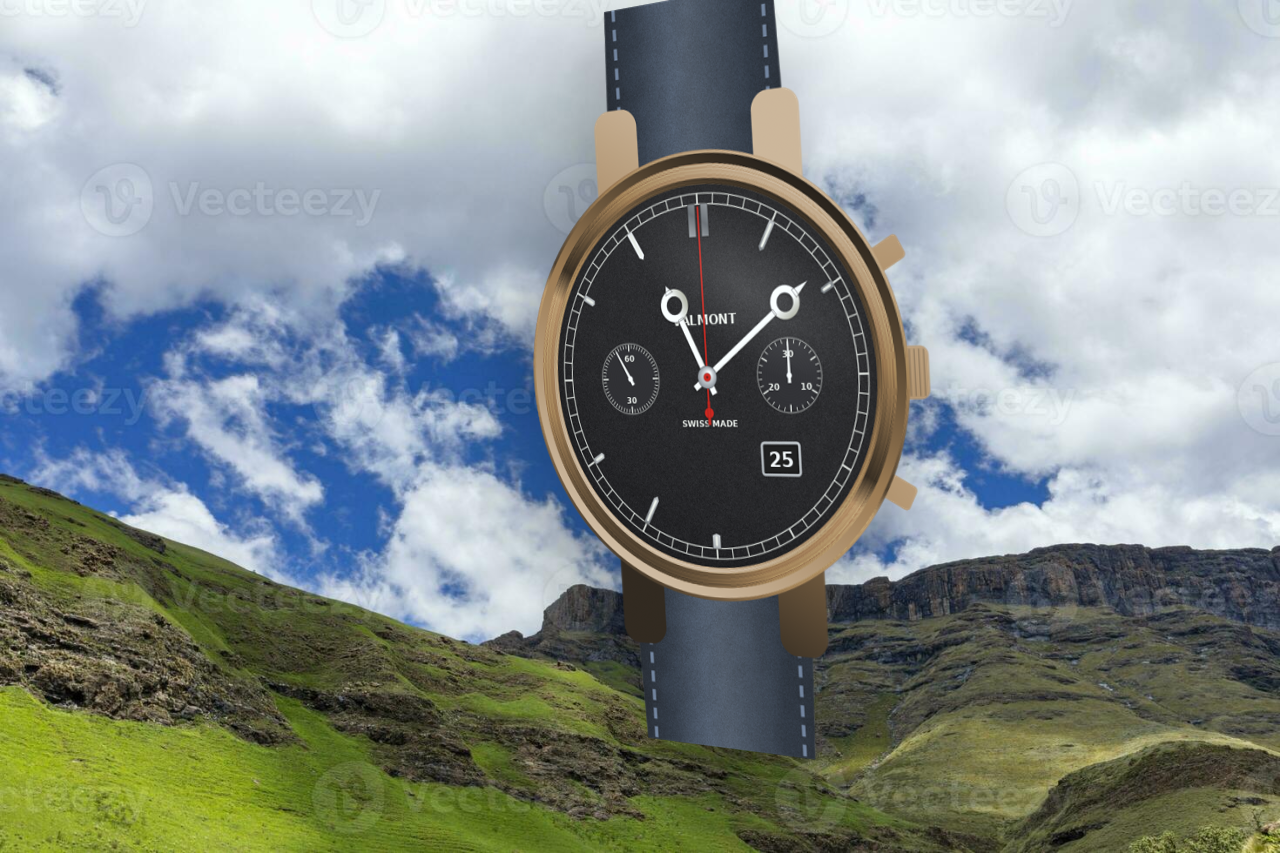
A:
11.08.55
